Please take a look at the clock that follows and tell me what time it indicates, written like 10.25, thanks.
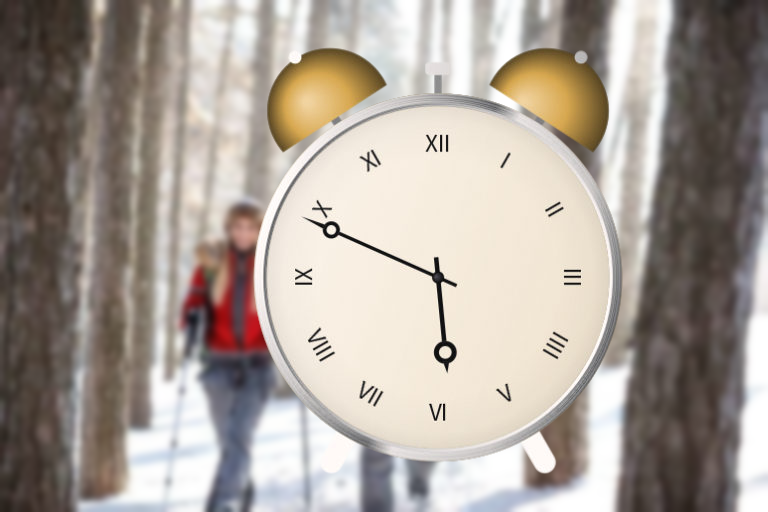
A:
5.49
